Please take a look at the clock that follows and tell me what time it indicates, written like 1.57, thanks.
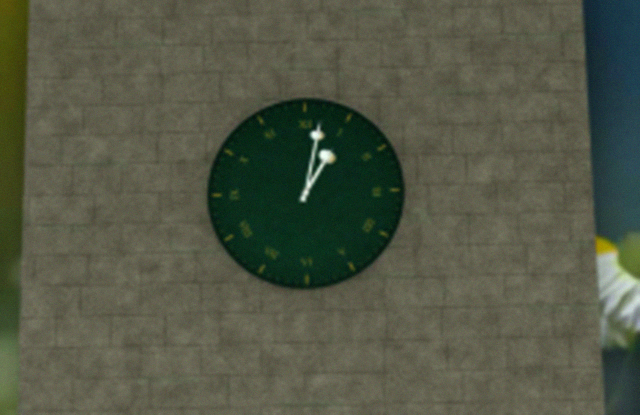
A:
1.02
